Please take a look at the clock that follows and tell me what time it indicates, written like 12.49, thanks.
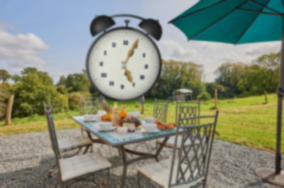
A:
5.04
